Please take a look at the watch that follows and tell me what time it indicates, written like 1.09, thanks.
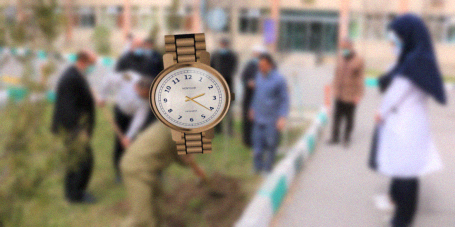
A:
2.21
